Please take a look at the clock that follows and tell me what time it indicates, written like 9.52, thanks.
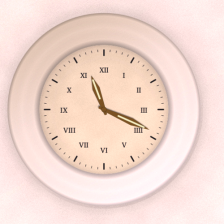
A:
11.19
